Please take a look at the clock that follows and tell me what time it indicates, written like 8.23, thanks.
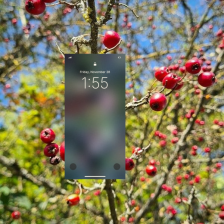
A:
1.55
